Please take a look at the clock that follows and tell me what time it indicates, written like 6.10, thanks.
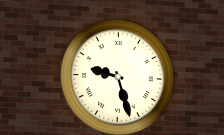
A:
9.27
